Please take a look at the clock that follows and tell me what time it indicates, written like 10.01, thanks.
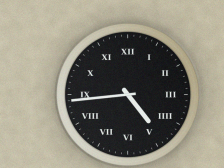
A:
4.44
